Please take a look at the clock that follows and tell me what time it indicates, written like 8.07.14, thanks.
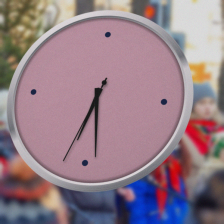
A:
6.28.33
